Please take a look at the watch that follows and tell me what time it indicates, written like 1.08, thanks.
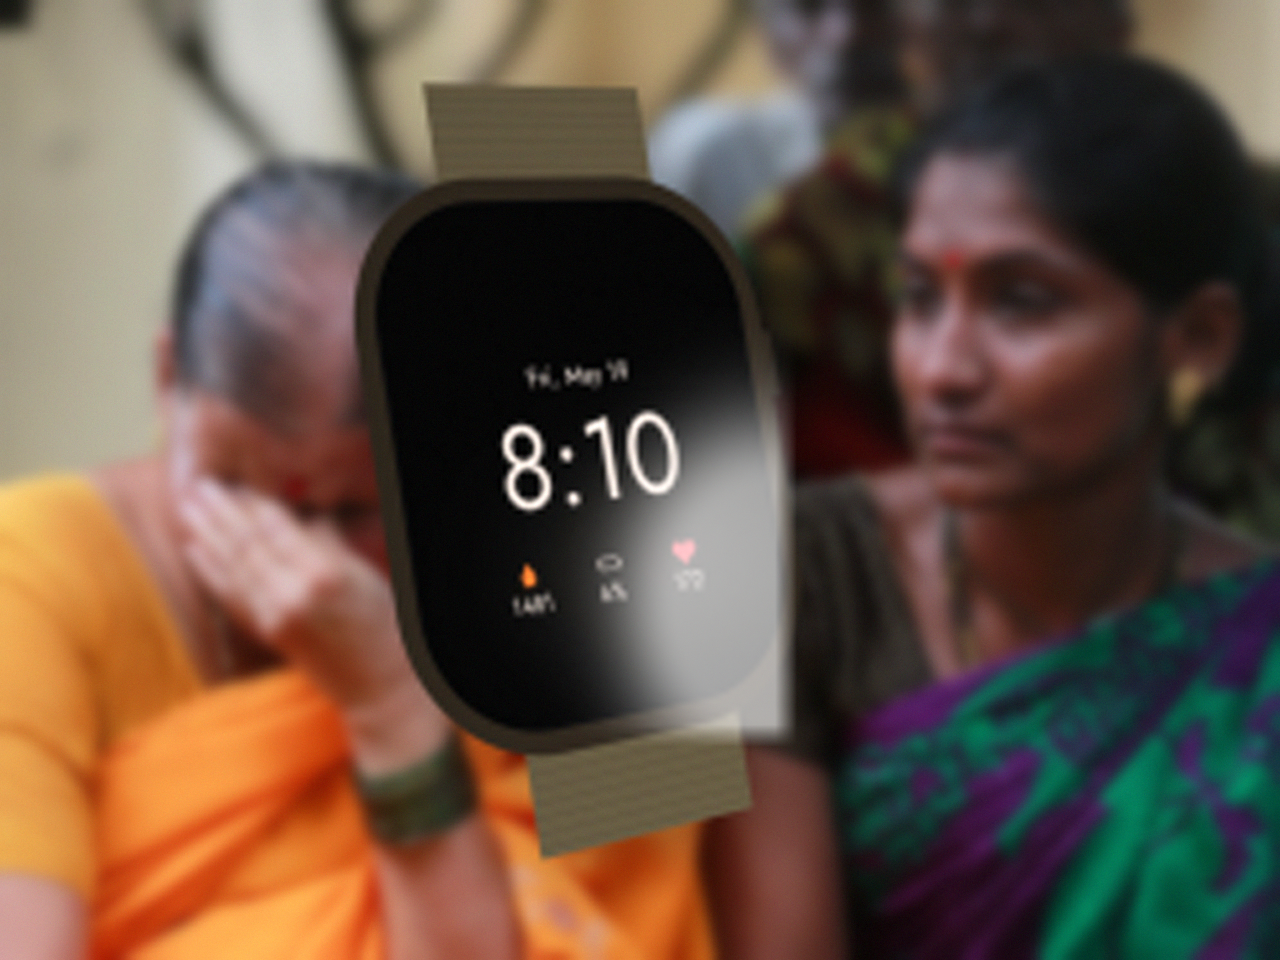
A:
8.10
